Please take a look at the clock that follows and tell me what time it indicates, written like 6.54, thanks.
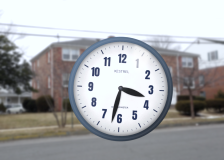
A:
3.32
